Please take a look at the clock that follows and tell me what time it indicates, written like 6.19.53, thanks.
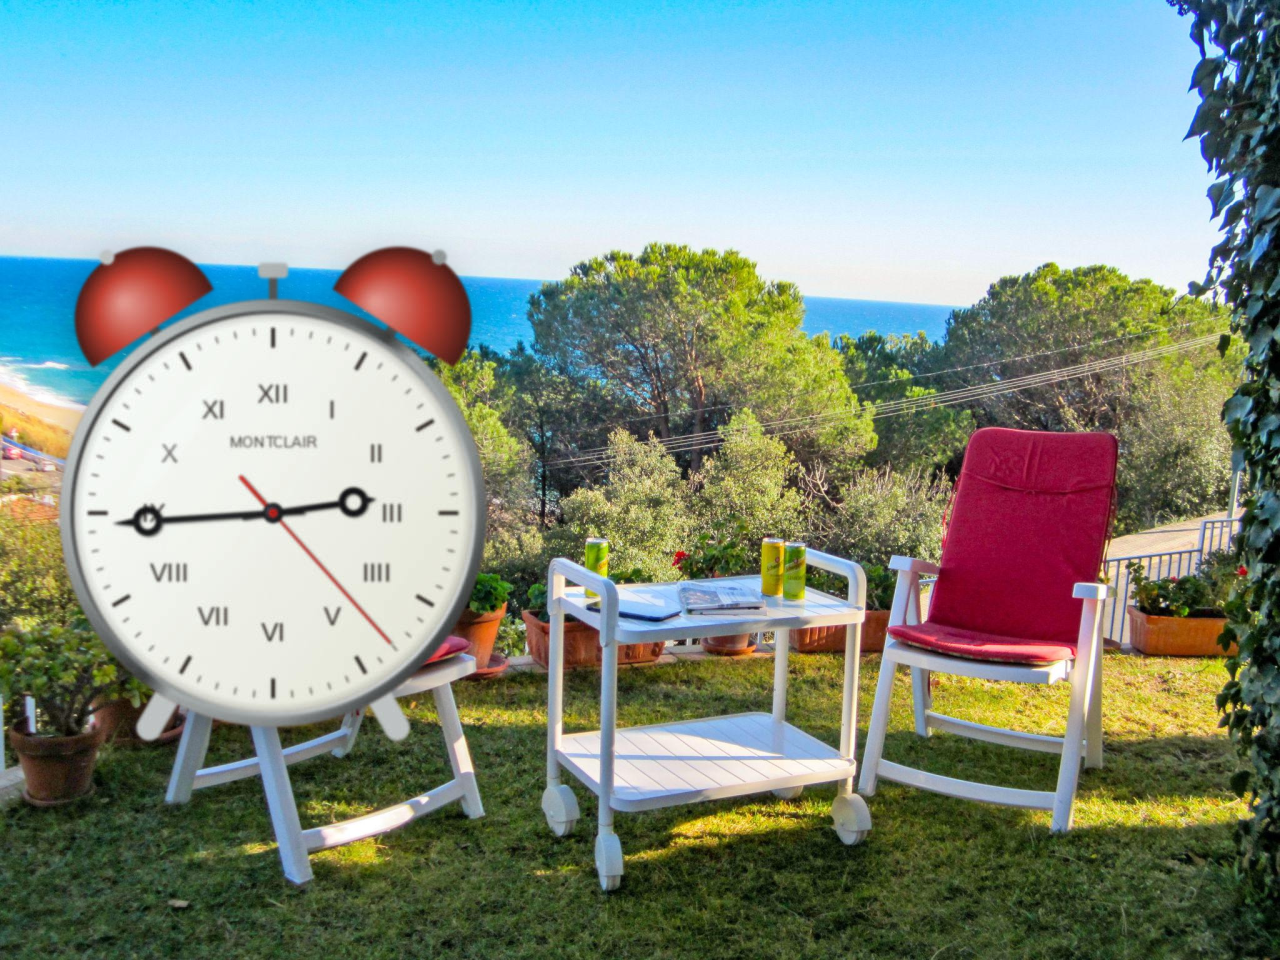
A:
2.44.23
